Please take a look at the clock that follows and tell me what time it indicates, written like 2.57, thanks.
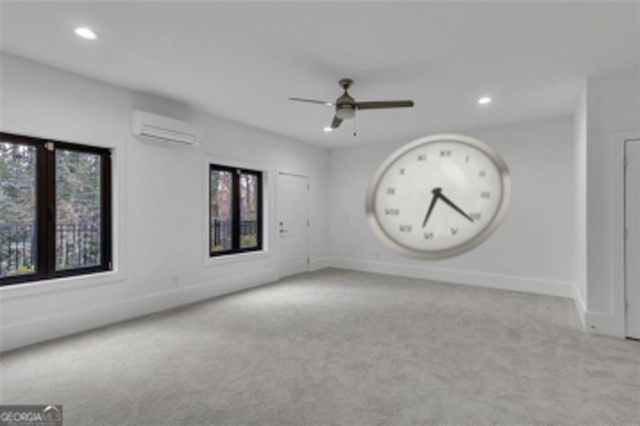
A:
6.21
